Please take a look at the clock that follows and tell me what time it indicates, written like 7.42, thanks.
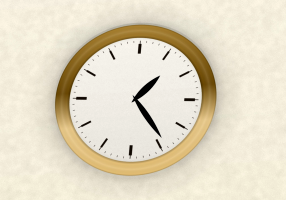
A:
1.24
